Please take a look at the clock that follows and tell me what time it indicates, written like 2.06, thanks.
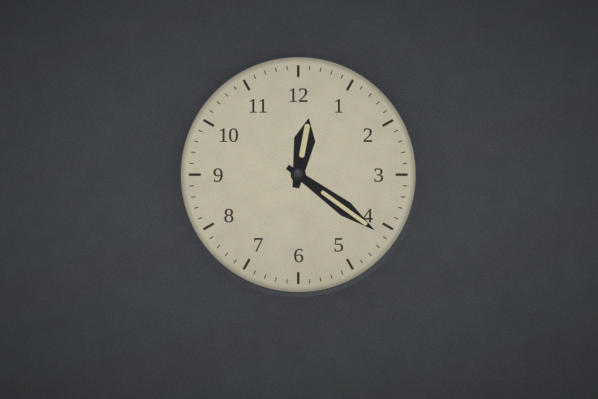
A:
12.21
